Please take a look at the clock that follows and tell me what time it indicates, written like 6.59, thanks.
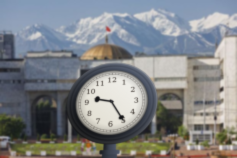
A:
9.25
